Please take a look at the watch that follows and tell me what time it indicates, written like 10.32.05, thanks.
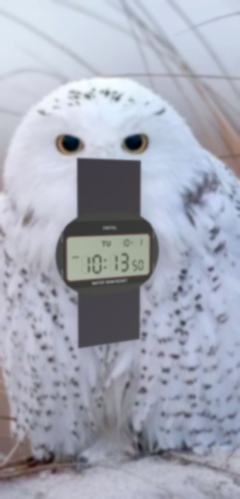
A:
10.13.50
